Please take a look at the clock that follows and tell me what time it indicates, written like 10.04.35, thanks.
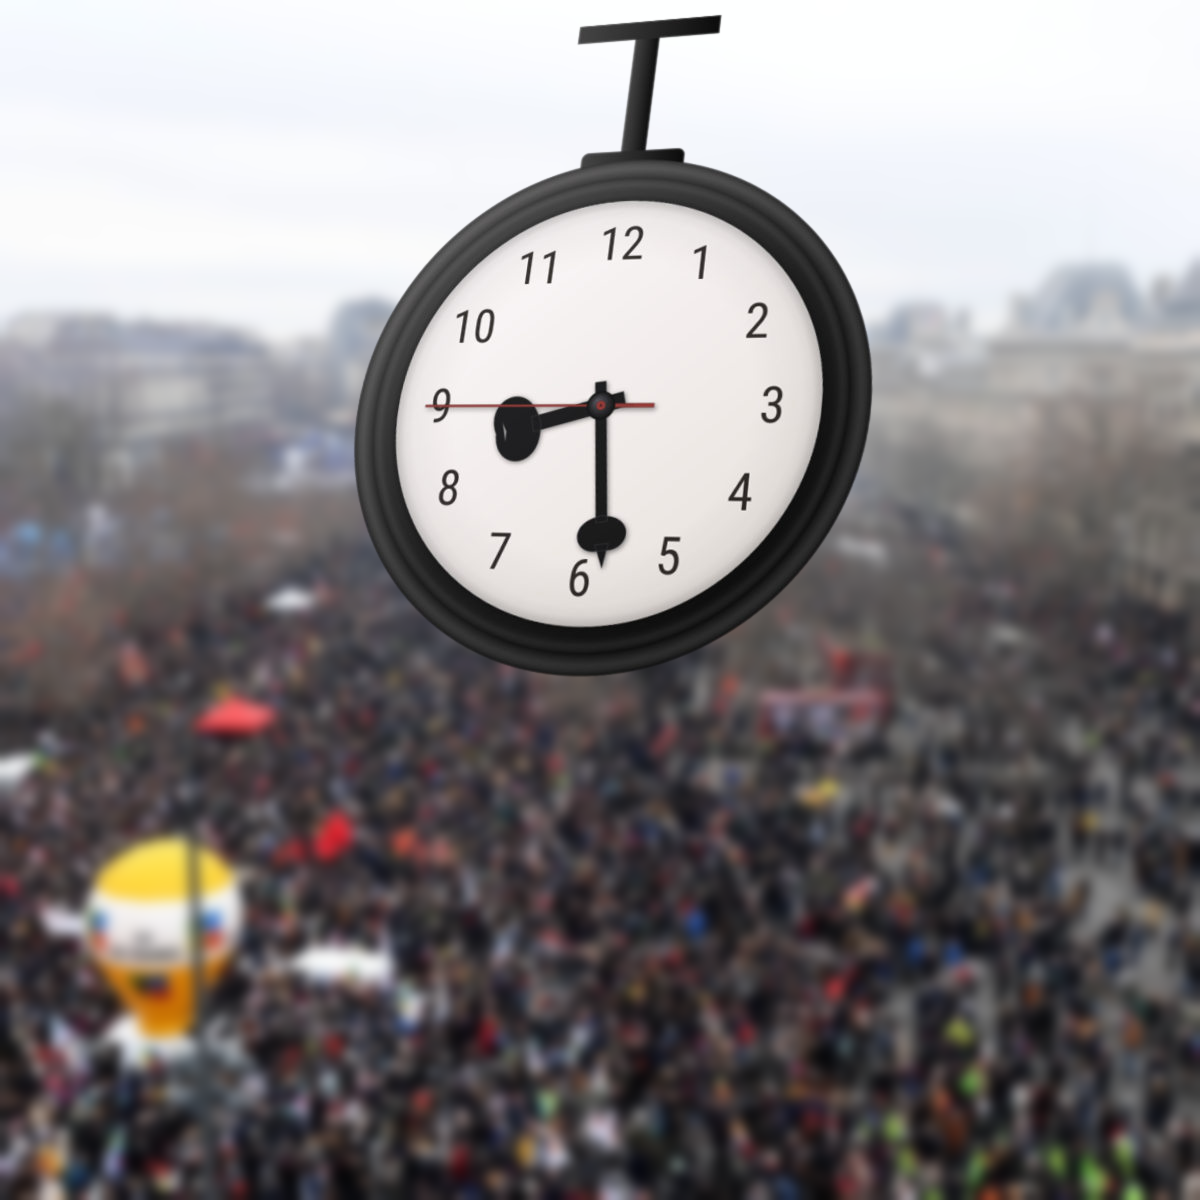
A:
8.28.45
